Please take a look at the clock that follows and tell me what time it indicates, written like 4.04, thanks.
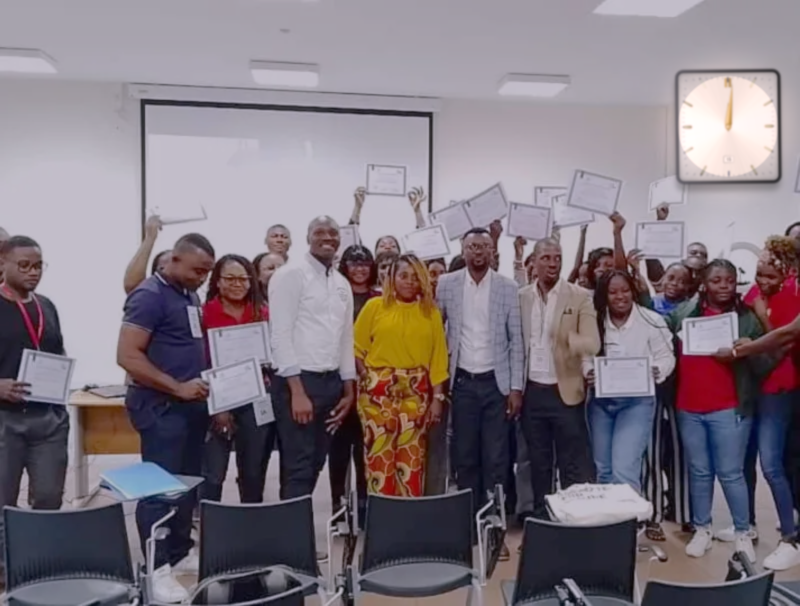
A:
12.01
